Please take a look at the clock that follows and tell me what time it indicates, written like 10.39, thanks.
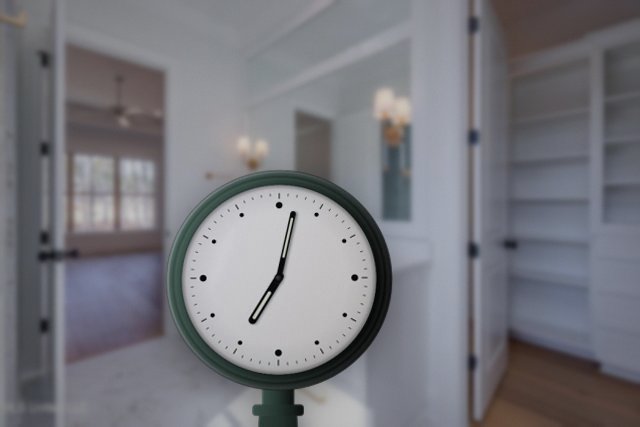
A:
7.02
